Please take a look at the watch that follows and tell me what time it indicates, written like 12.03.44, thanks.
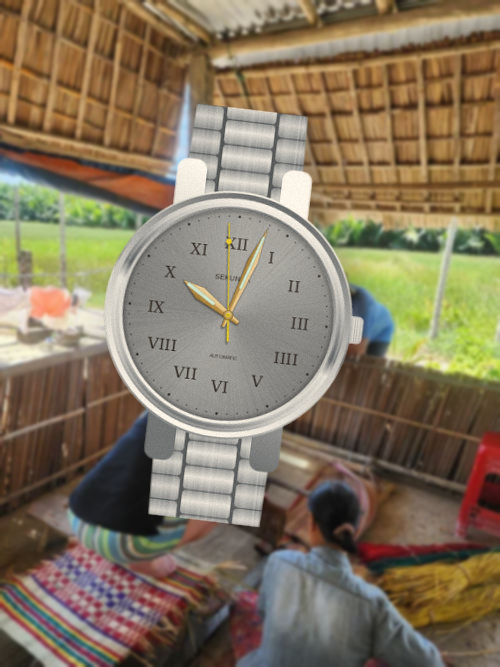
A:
10.02.59
